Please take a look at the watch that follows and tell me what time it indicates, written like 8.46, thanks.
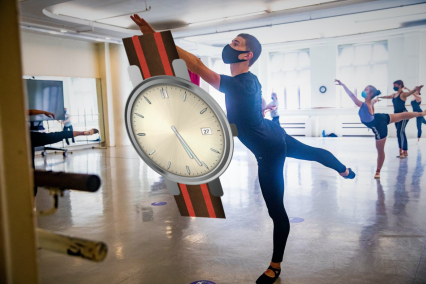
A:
5.26
